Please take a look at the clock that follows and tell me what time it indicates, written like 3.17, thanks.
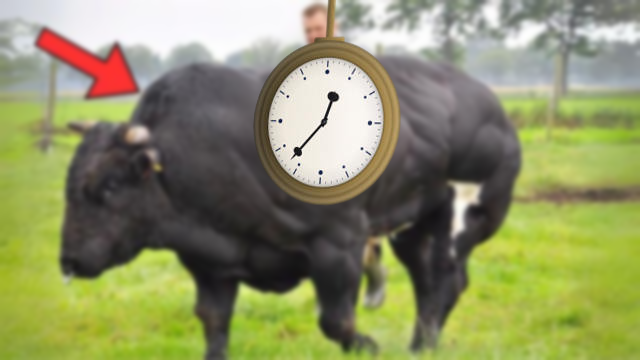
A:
12.37
